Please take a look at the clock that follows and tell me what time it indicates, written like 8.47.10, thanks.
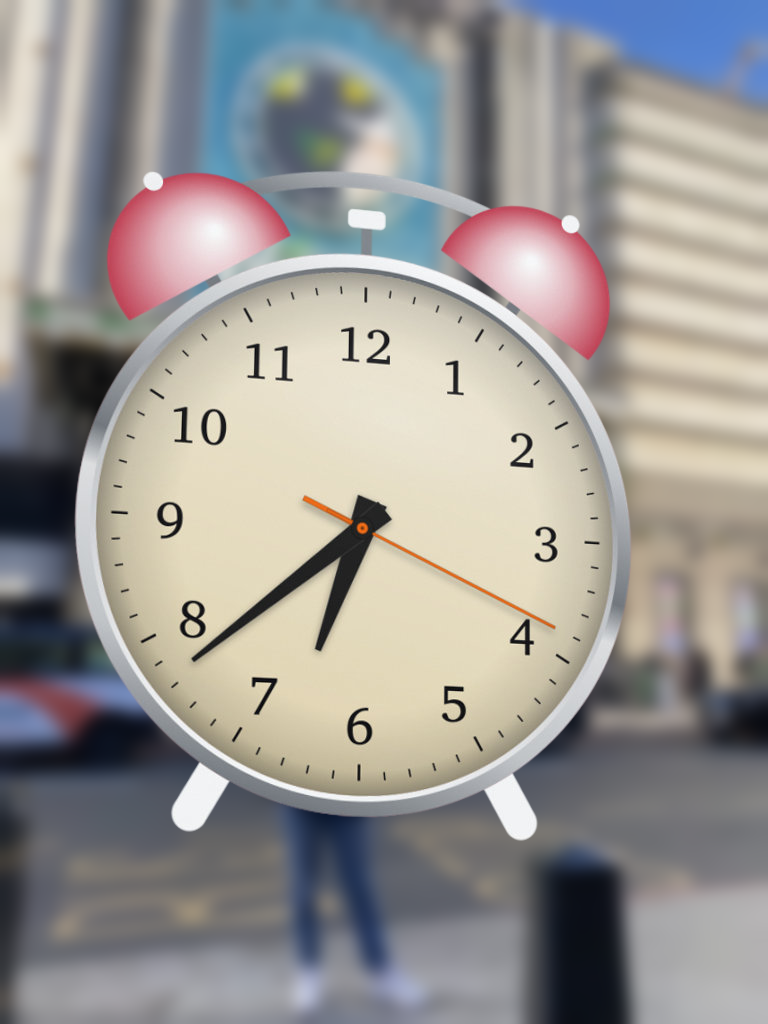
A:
6.38.19
